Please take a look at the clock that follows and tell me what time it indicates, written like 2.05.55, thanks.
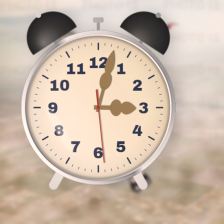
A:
3.02.29
